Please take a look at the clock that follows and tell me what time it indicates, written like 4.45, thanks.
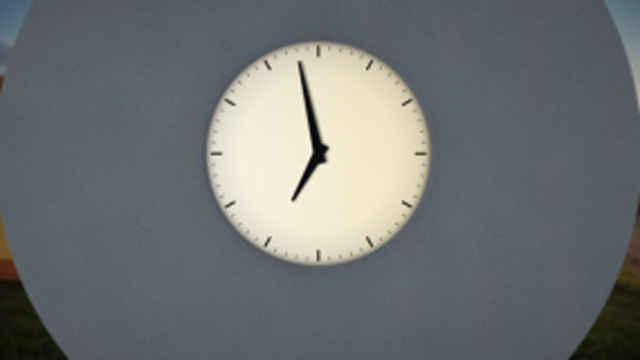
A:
6.58
